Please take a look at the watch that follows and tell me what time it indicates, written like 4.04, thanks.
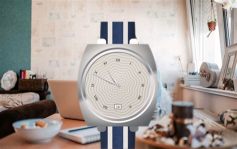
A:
10.49
